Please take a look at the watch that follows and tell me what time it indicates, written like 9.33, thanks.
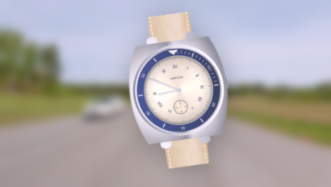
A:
8.50
